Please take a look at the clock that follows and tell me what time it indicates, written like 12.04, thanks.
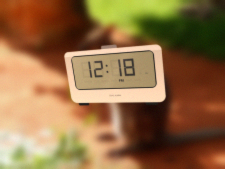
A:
12.18
